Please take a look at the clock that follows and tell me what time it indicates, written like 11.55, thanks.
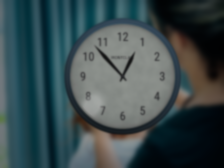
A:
12.53
